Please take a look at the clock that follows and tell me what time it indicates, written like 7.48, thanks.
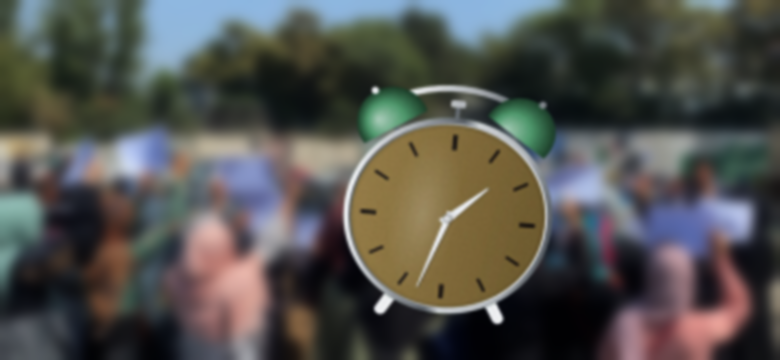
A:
1.33
